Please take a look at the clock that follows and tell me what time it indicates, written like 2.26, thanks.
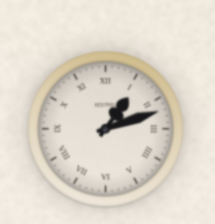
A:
1.12
